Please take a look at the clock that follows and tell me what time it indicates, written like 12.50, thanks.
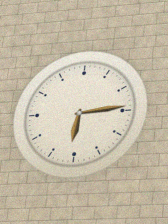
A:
6.14
